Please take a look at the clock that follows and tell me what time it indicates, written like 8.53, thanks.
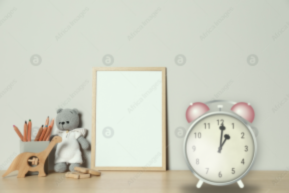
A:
1.01
